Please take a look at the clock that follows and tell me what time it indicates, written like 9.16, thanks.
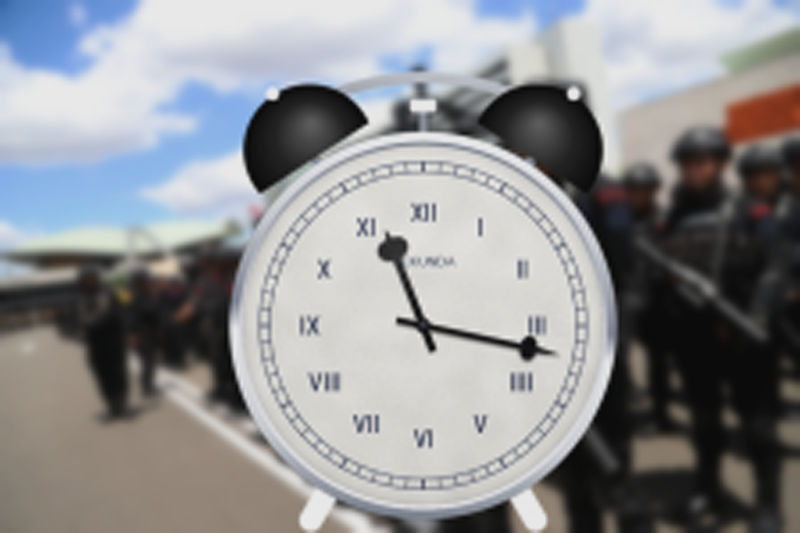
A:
11.17
